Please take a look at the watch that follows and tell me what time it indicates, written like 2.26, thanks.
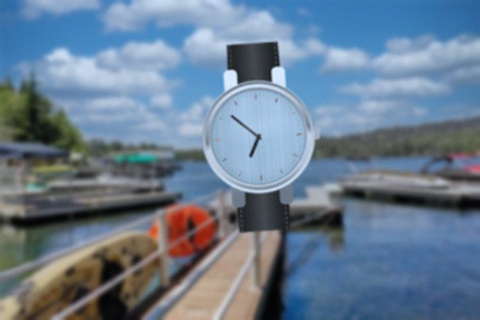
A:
6.52
